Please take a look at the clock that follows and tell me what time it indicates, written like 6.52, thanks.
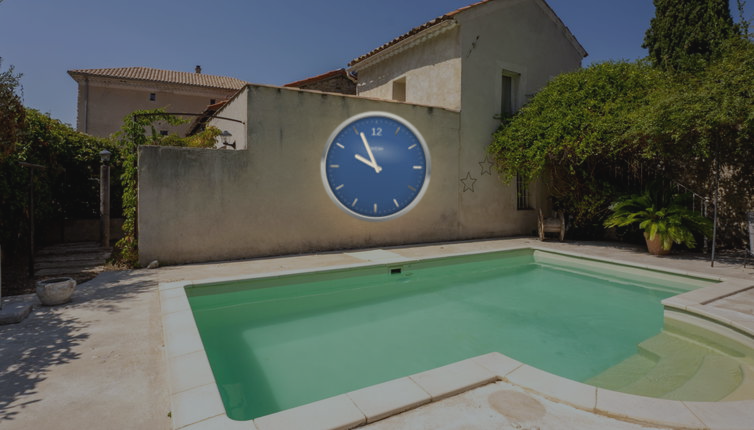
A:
9.56
